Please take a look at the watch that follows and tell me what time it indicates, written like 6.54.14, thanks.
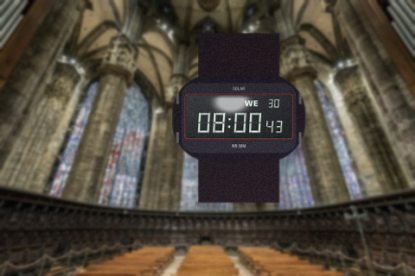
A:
8.00.43
